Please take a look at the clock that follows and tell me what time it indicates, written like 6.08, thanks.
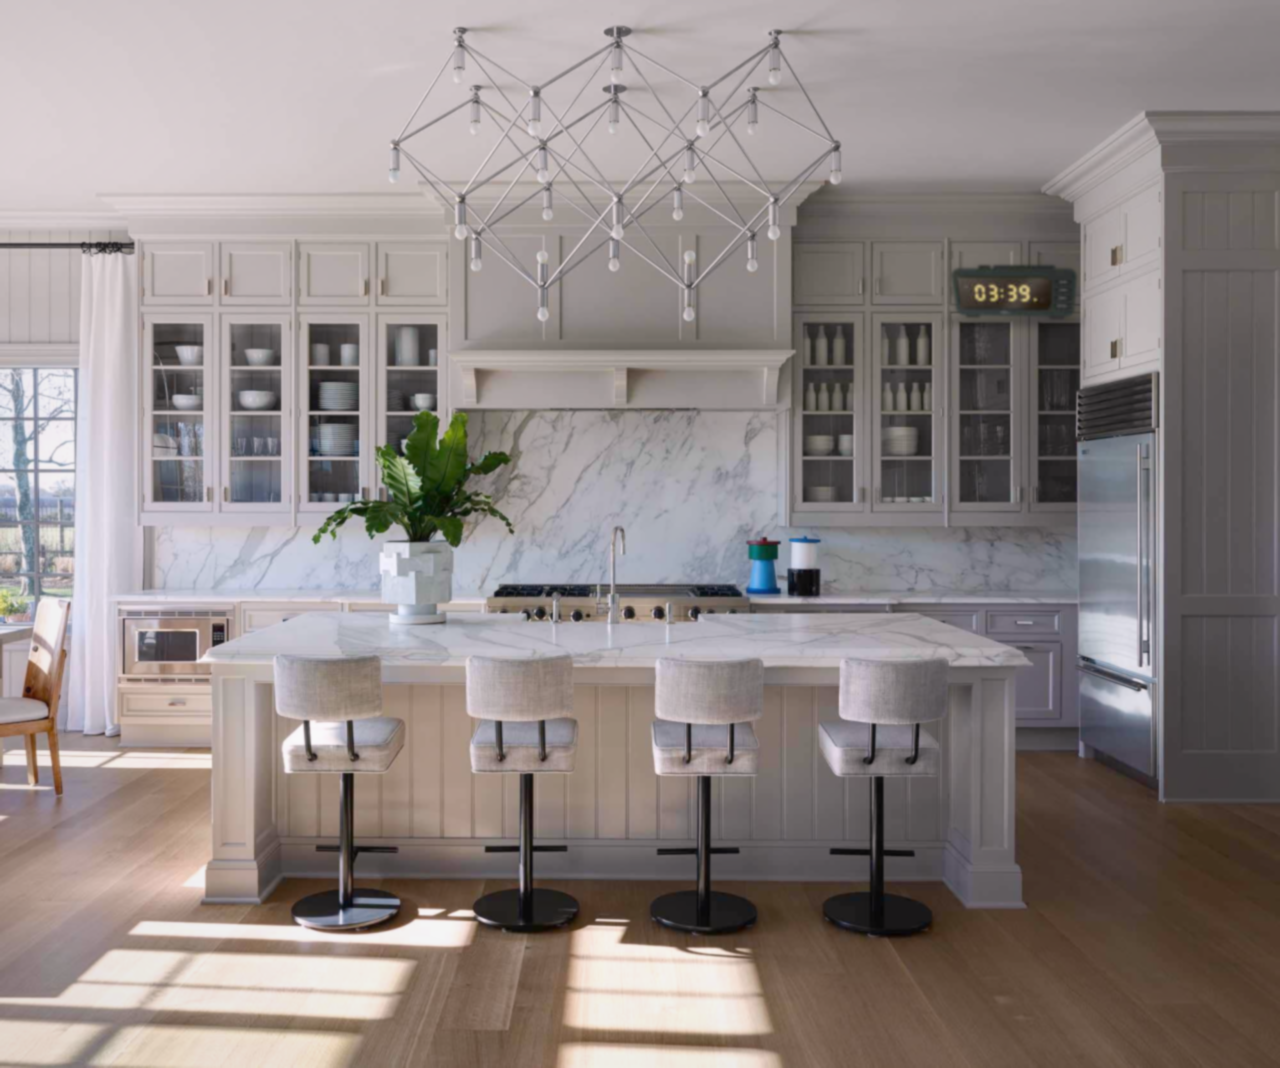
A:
3.39
